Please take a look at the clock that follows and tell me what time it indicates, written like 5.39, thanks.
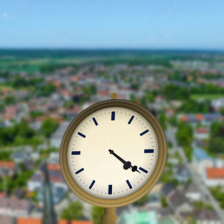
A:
4.21
